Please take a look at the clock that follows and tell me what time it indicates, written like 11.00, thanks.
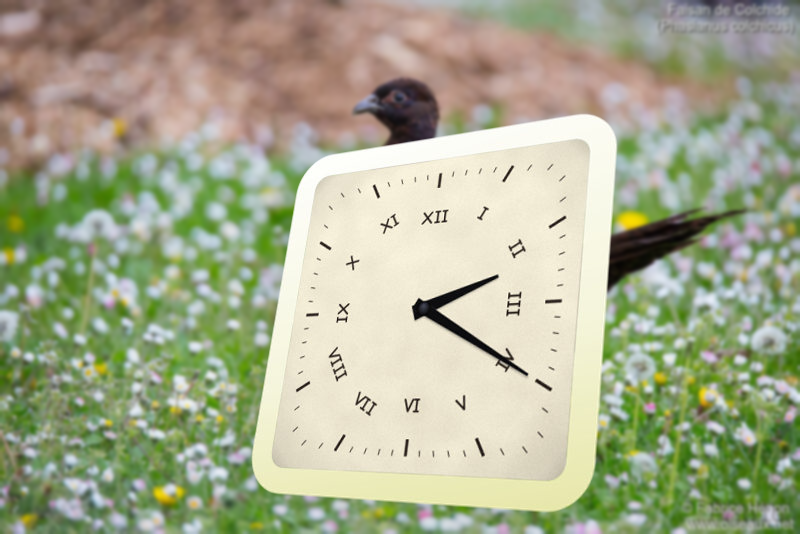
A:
2.20
